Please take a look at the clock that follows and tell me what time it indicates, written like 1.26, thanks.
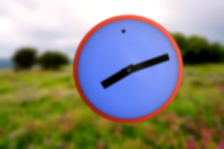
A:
8.13
